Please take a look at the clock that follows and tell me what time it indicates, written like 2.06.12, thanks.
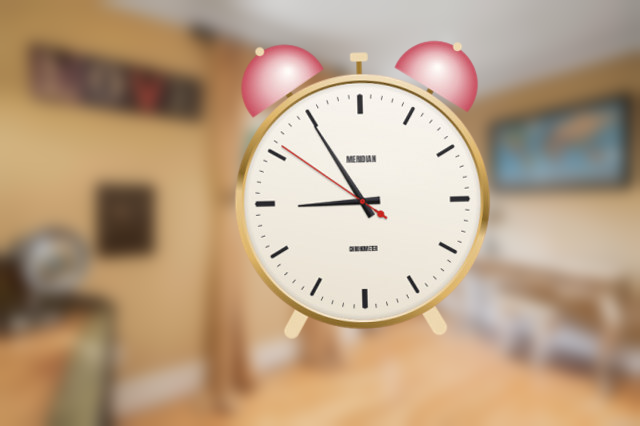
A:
8.54.51
